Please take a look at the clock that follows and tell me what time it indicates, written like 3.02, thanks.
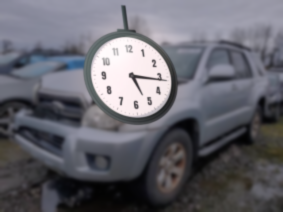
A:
5.16
